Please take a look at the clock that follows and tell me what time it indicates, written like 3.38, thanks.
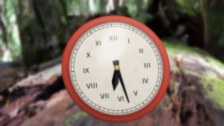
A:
6.28
